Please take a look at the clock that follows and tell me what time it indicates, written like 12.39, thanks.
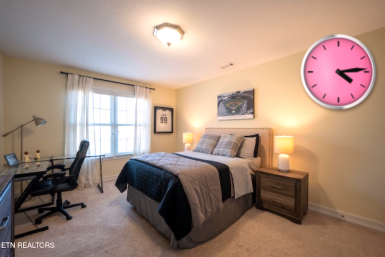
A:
4.14
